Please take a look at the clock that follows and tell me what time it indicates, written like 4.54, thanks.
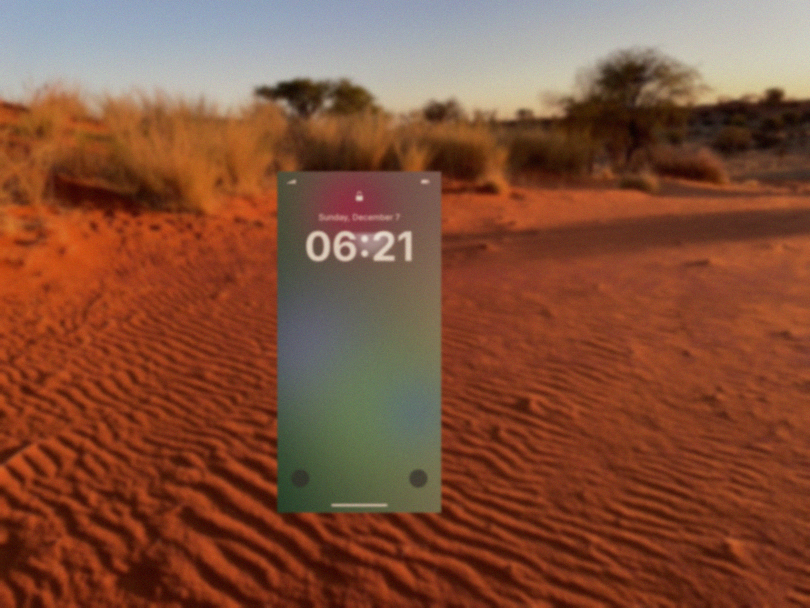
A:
6.21
